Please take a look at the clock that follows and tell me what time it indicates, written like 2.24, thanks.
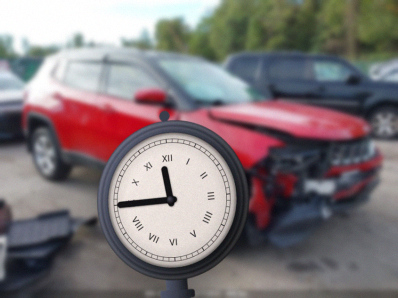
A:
11.45
